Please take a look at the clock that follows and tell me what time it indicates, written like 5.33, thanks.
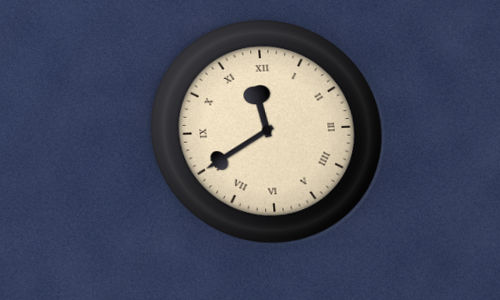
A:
11.40
